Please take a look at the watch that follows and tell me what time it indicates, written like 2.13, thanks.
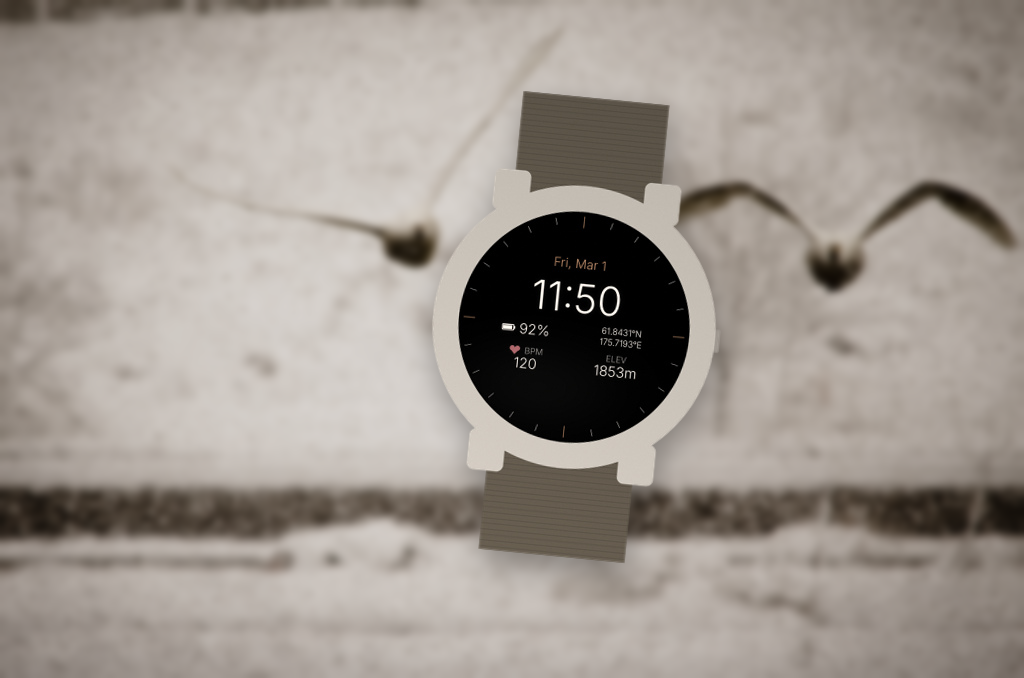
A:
11.50
